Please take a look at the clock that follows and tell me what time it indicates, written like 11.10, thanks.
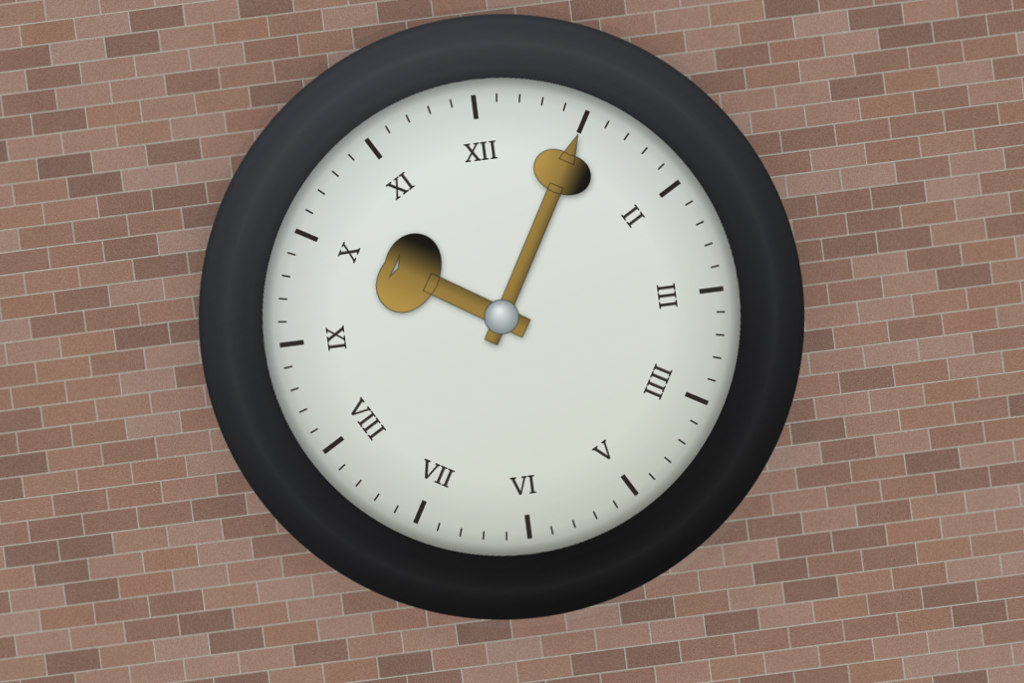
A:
10.05
